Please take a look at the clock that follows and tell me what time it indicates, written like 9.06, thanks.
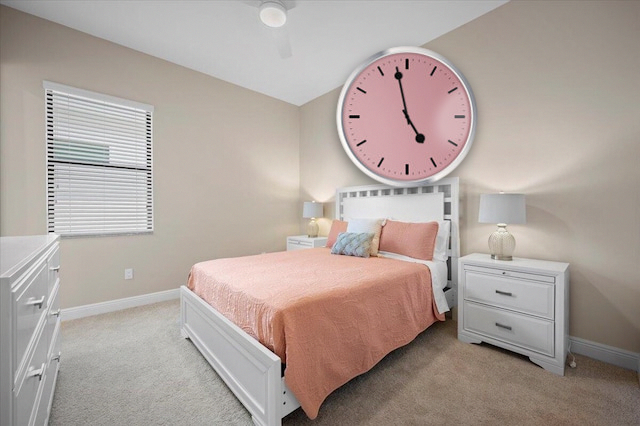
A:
4.58
